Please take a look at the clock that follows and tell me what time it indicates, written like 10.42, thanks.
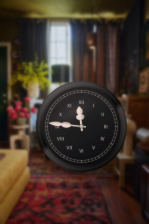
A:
11.46
